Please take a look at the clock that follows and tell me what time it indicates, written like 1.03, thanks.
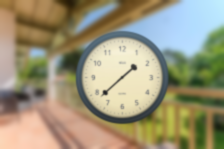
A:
1.38
